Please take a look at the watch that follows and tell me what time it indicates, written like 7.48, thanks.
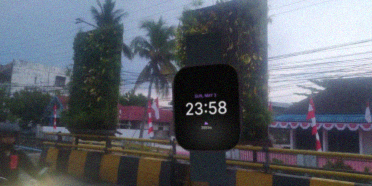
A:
23.58
